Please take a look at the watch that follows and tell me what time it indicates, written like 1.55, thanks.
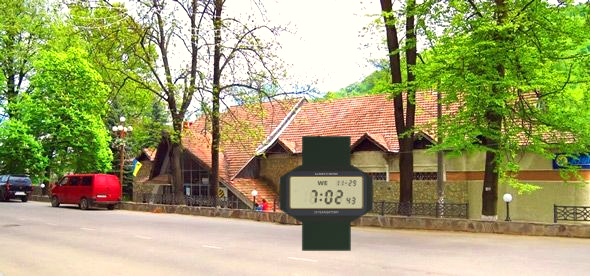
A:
7.02
